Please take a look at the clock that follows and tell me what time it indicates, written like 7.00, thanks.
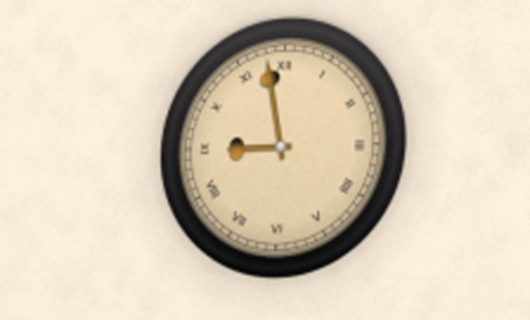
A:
8.58
